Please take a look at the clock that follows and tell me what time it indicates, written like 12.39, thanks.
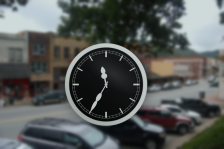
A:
11.35
